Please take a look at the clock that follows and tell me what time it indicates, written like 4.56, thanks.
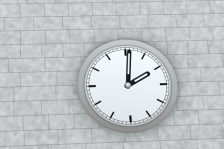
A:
2.01
